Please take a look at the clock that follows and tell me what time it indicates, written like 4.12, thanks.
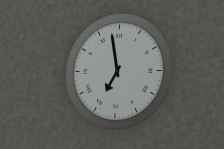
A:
6.58
